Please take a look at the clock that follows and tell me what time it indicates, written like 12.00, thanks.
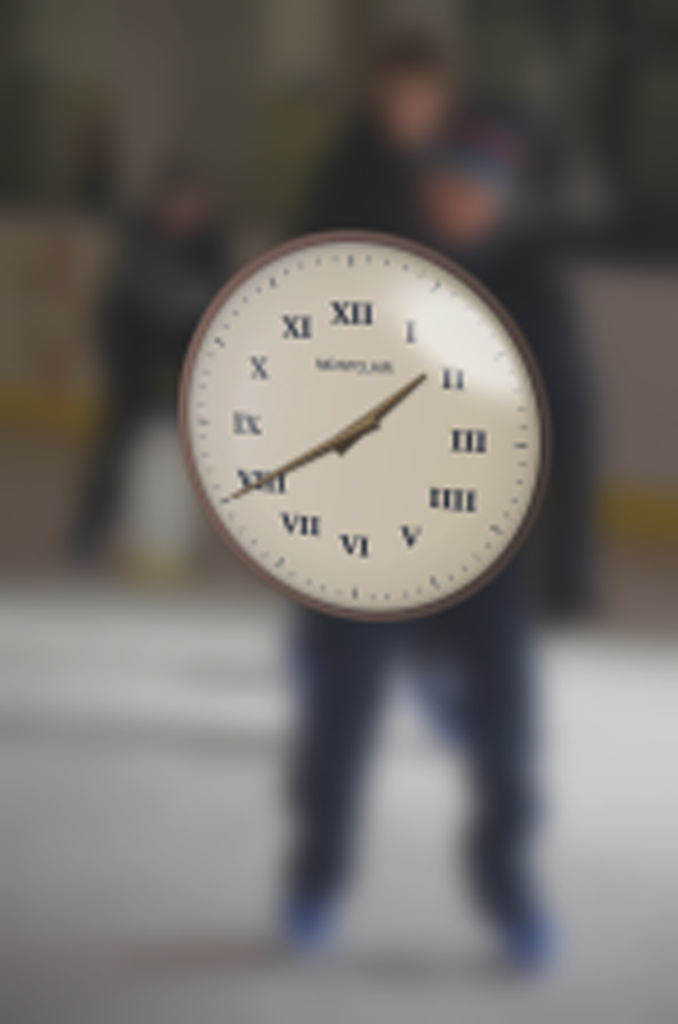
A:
1.40
